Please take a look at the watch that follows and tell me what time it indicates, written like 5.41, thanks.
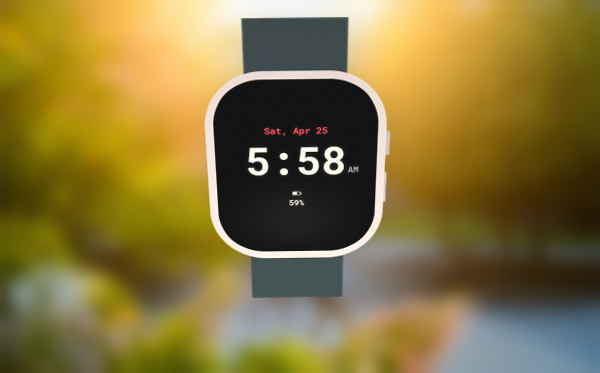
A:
5.58
